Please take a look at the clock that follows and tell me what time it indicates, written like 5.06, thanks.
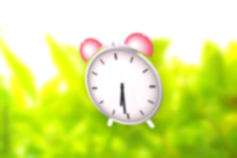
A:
6.31
